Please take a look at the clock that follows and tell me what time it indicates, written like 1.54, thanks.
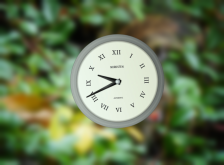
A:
9.41
